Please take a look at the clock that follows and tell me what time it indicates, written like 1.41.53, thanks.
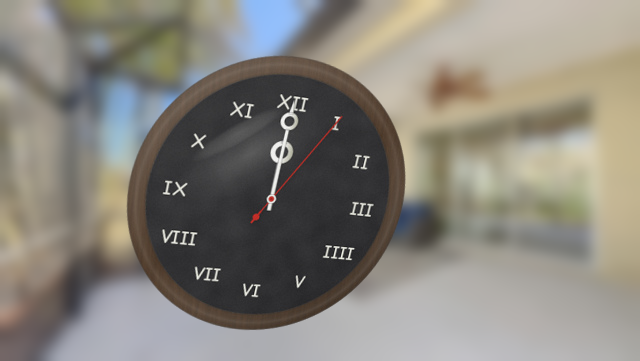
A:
12.00.05
